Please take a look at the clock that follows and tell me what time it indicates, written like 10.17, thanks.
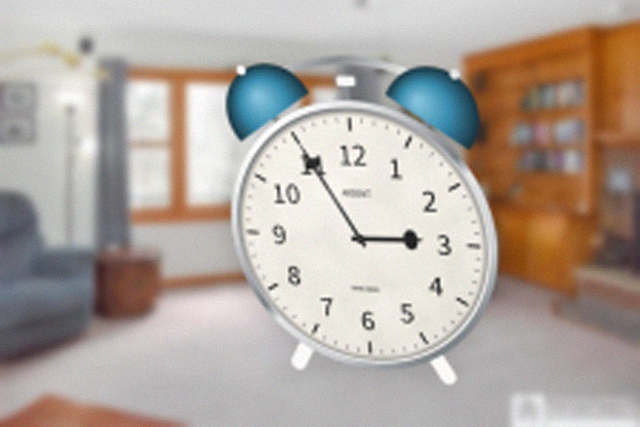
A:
2.55
